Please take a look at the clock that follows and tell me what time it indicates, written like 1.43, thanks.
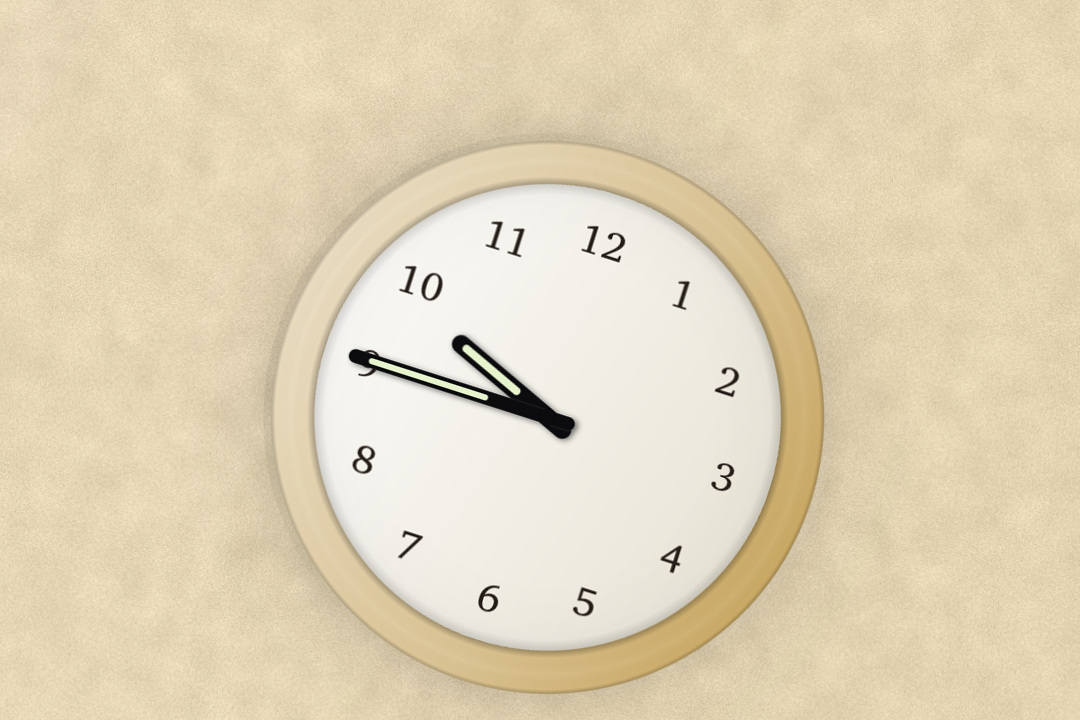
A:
9.45
